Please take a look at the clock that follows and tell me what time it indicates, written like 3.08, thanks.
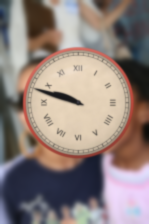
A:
9.48
